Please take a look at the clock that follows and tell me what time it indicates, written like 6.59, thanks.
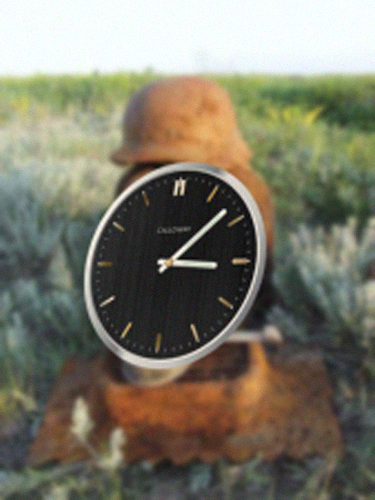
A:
3.08
